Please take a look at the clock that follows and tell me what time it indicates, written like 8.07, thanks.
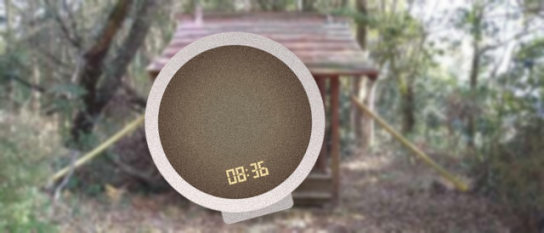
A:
8.36
